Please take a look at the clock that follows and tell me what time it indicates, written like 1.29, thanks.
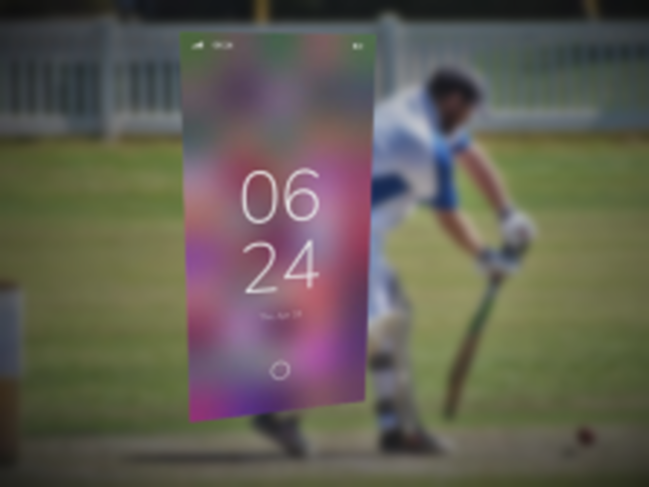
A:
6.24
